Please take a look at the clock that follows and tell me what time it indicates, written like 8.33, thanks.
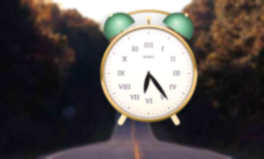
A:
6.24
